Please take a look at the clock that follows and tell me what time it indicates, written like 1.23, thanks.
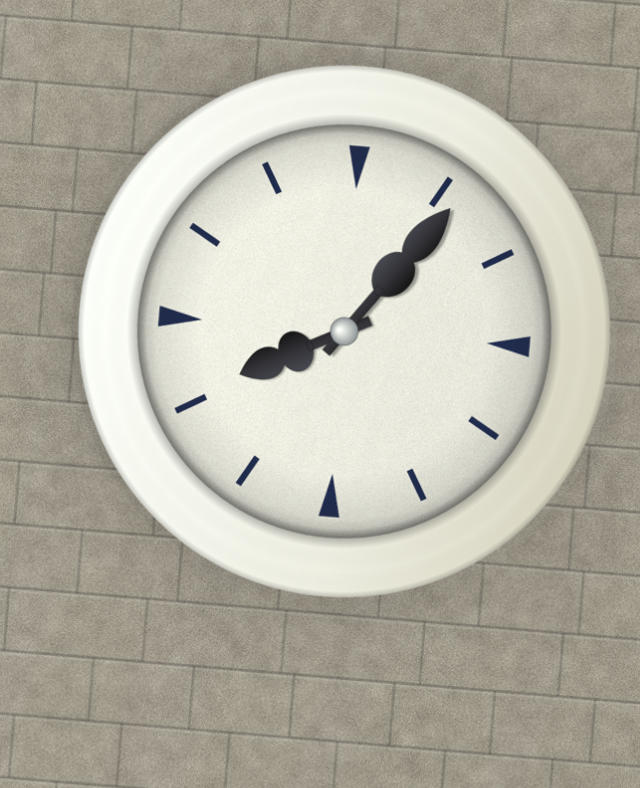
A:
8.06
